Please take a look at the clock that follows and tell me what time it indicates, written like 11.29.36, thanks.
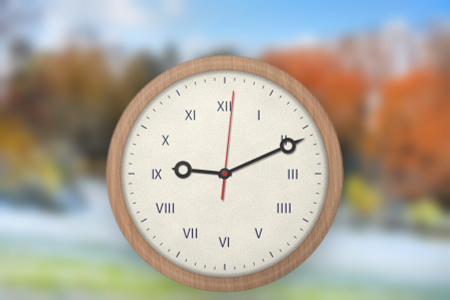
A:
9.11.01
